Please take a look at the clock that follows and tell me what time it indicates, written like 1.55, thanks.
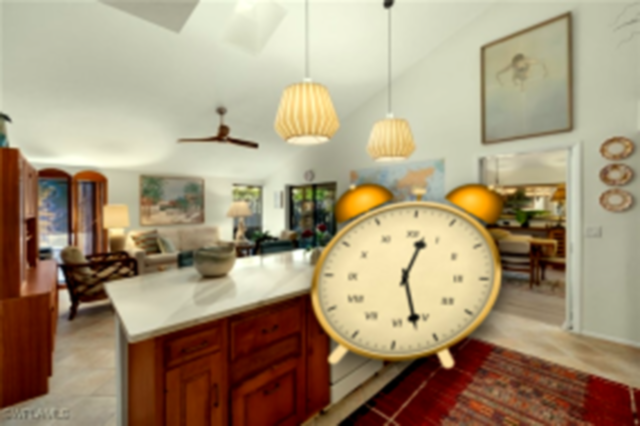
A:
12.27
